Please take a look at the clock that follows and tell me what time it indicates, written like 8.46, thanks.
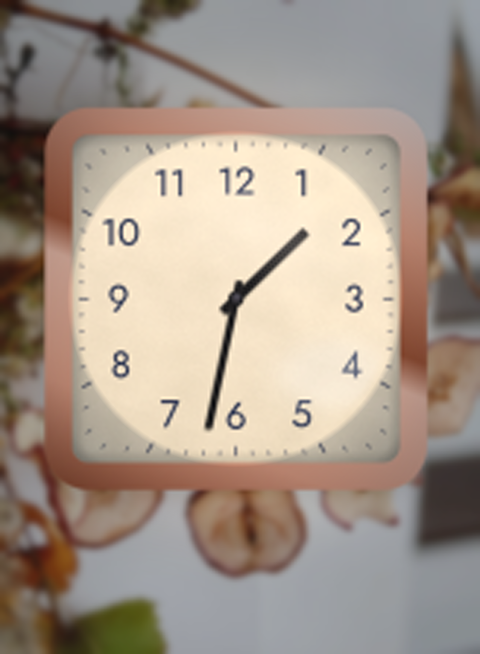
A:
1.32
